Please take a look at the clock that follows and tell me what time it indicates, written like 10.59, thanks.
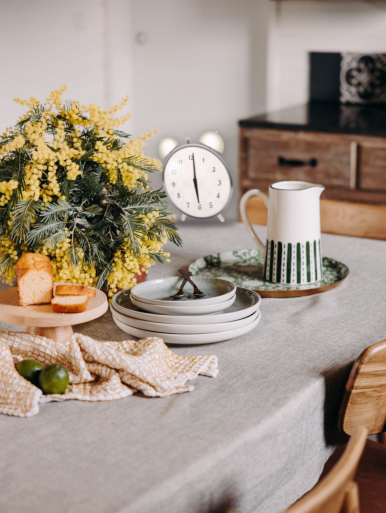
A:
6.01
